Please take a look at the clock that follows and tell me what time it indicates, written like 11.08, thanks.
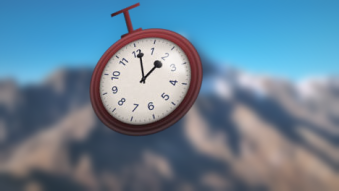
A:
2.01
